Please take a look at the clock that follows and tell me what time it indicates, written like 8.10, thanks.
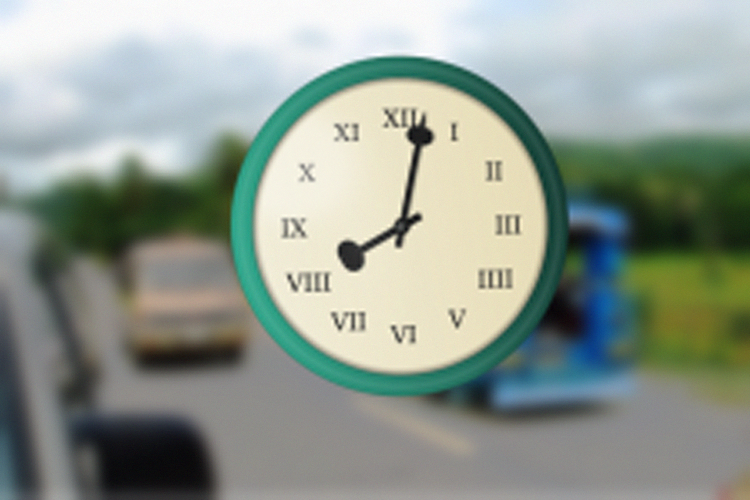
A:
8.02
